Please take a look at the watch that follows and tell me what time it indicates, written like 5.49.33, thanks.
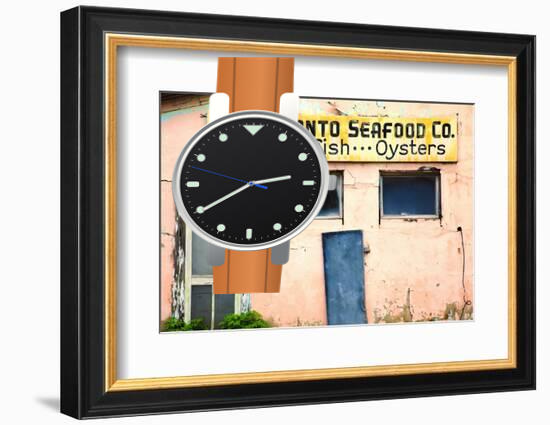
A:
2.39.48
